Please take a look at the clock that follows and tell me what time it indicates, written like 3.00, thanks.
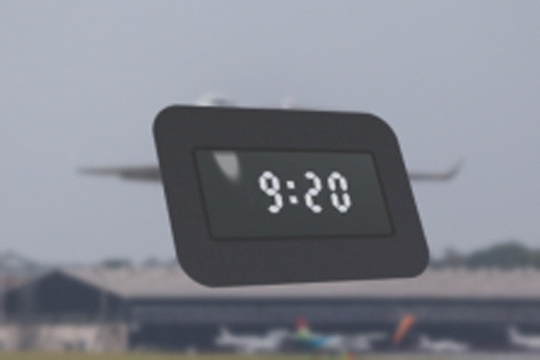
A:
9.20
